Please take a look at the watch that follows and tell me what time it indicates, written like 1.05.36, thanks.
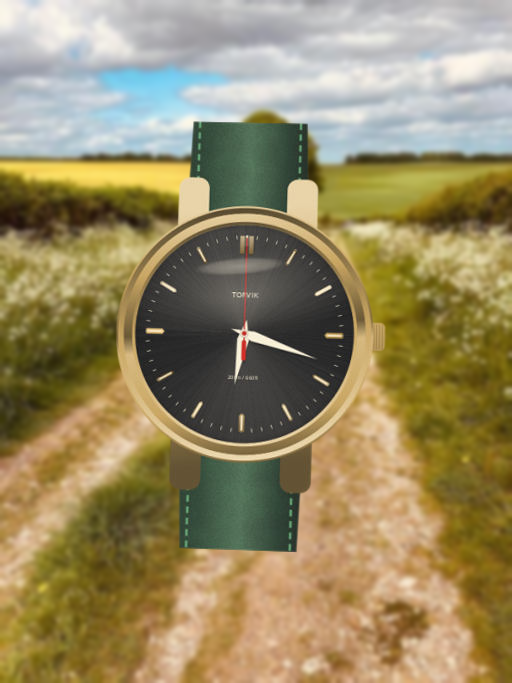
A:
6.18.00
